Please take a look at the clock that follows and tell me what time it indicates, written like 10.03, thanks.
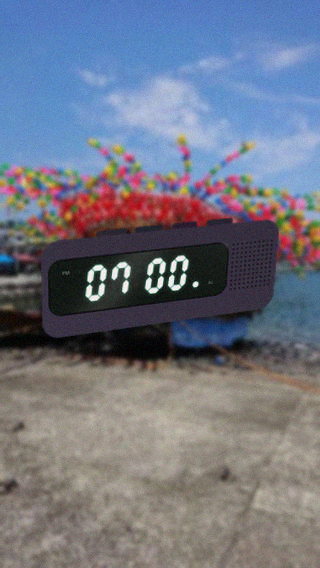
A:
7.00
